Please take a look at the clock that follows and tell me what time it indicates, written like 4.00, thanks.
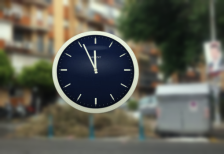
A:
11.56
